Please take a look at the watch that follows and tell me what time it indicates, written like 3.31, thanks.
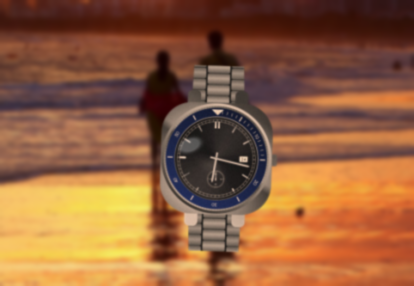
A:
6.17
